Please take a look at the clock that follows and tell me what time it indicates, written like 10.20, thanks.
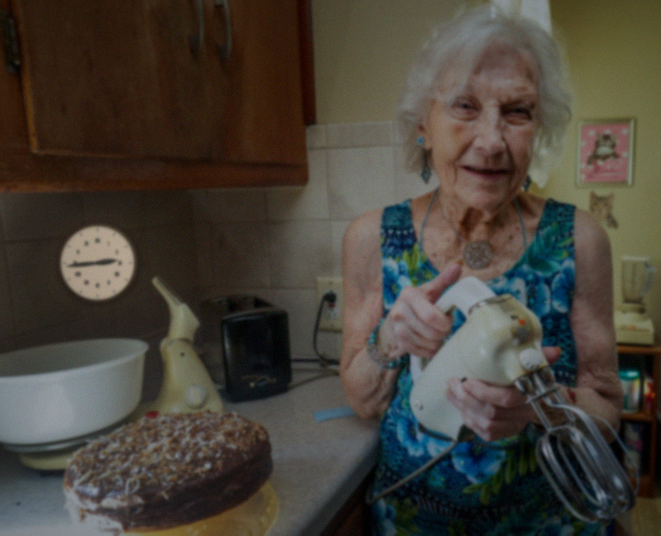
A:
2.44
